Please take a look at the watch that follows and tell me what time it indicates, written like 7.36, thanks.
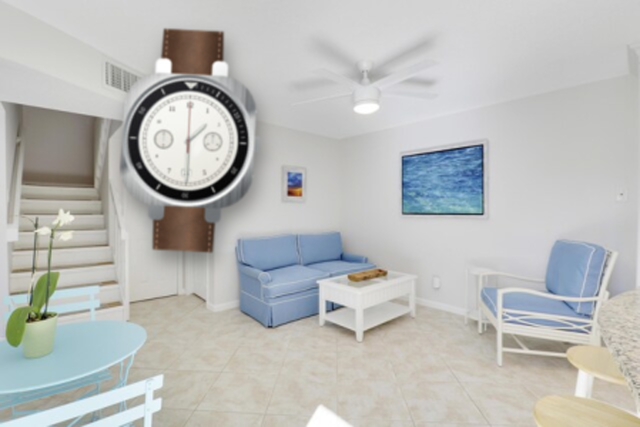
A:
1.30
